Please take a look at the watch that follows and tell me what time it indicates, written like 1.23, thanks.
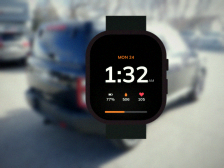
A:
1.32
